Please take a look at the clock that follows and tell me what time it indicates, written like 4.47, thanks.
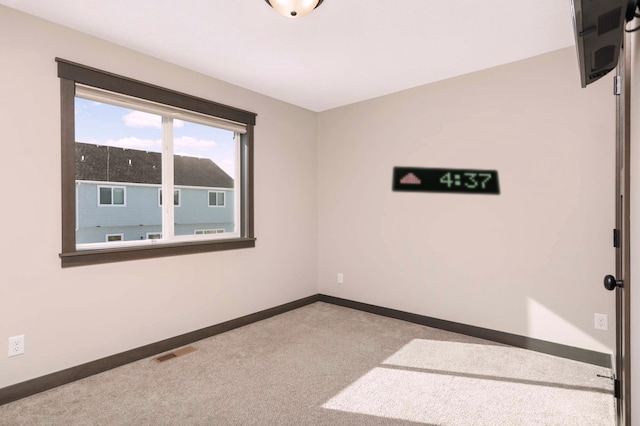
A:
4.37
